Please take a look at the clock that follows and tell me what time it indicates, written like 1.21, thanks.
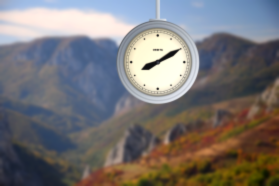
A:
8.10
